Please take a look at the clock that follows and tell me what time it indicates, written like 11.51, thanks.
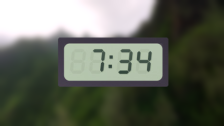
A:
7.34
